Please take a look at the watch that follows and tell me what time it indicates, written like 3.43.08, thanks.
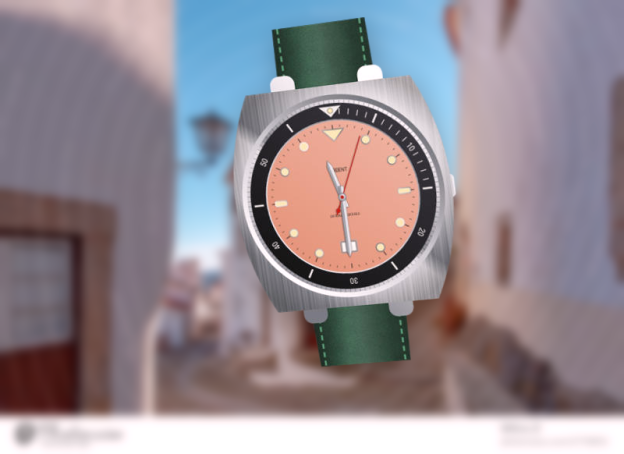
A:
11.30.04
